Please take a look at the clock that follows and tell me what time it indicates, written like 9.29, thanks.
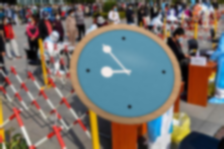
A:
8.54
